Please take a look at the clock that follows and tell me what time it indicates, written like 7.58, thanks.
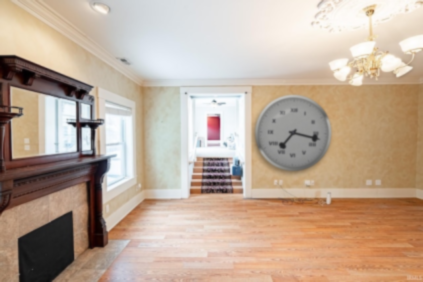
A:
7.17
